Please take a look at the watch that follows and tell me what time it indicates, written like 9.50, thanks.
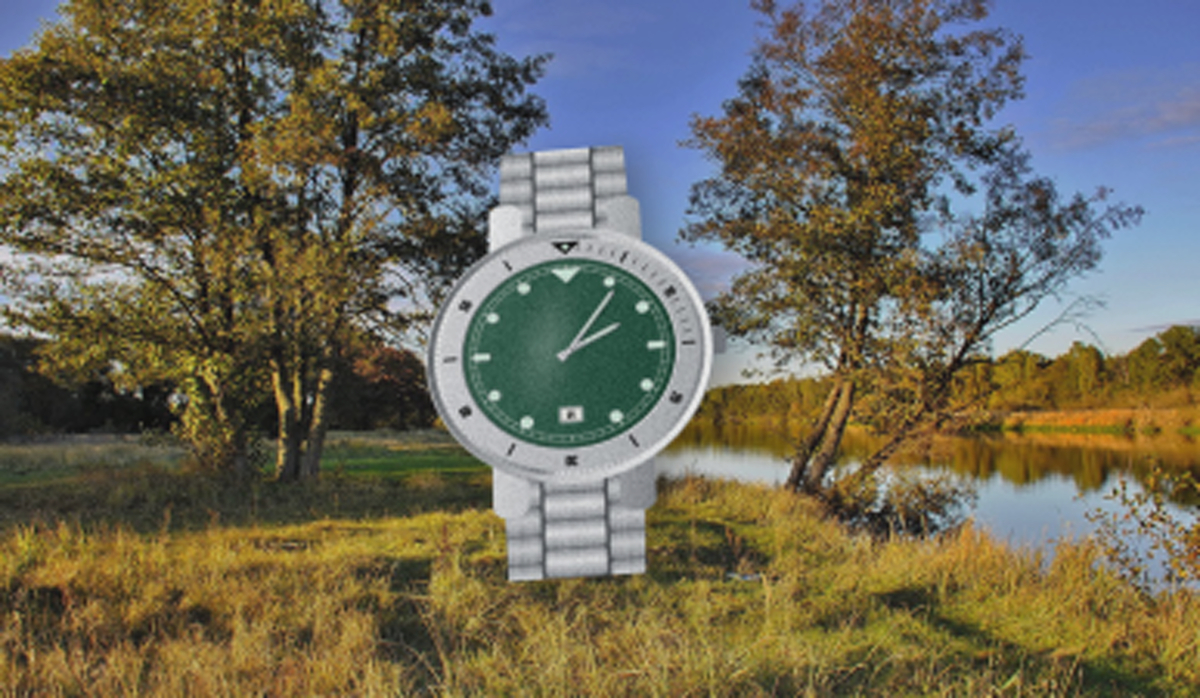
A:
2.06
